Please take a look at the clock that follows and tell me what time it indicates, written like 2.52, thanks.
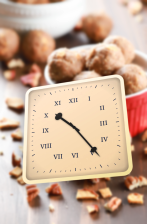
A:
10.24
